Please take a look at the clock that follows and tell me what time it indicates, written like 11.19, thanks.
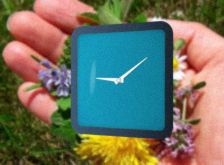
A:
9.09
